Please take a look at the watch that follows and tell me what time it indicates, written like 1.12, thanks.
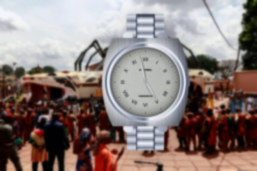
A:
4.58
